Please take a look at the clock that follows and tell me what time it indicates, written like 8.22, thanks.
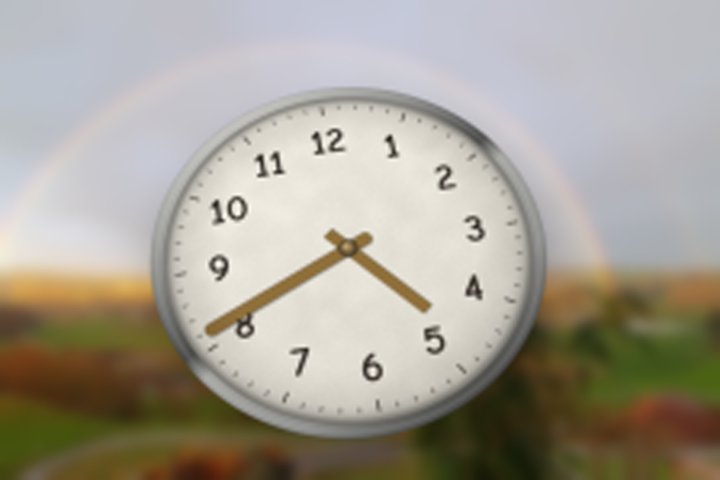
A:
4.41
